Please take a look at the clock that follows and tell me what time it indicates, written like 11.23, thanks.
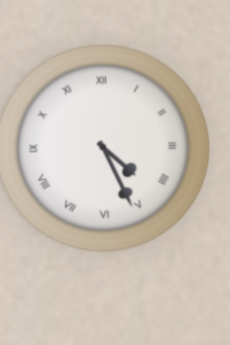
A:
4.26
